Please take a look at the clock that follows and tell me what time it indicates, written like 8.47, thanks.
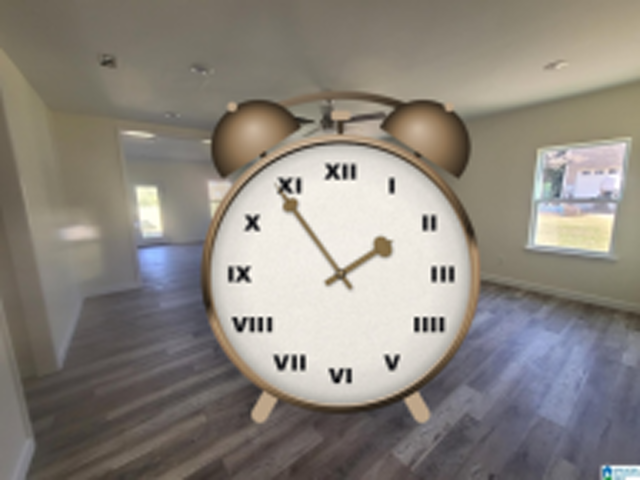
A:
1.54
